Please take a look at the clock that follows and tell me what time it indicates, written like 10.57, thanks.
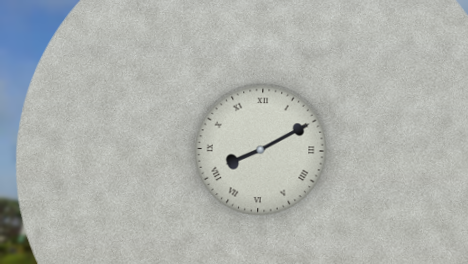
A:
8.10
